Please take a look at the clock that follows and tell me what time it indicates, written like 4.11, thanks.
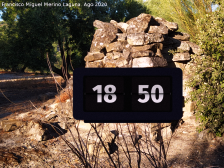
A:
18.50
